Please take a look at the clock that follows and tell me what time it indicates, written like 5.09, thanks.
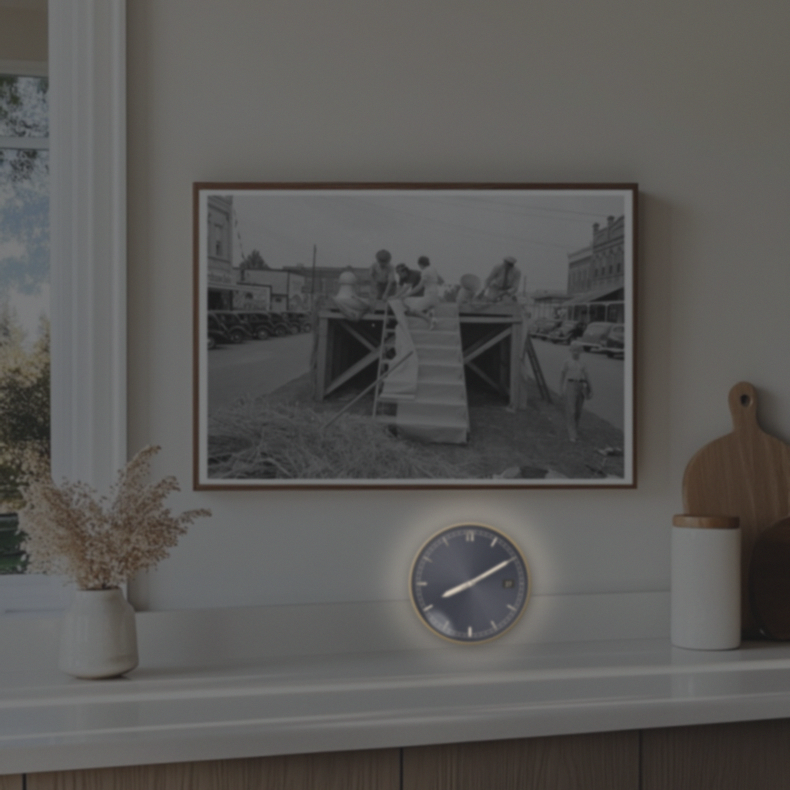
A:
8.10
